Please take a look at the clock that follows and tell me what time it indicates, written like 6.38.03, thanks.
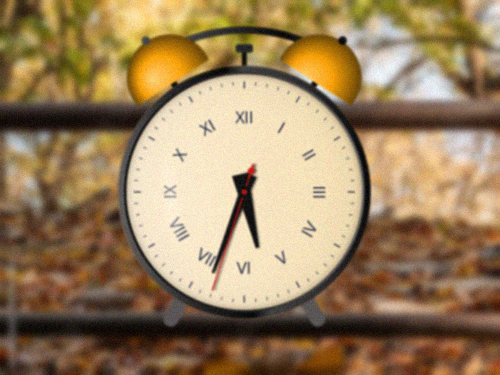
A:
5.33.33
